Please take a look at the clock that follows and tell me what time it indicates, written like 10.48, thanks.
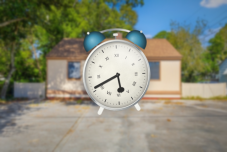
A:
5.41
